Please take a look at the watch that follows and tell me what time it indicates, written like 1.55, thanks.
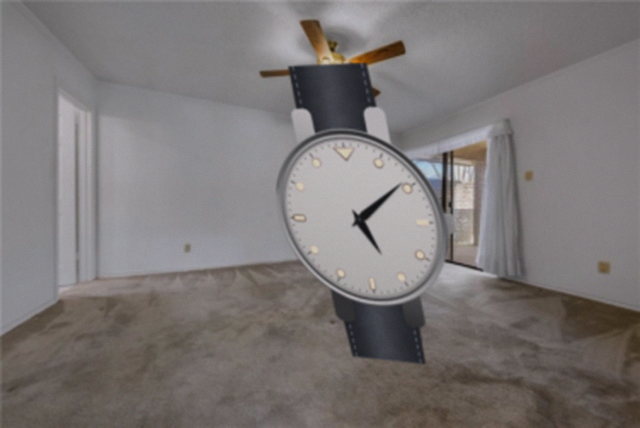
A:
5.09
